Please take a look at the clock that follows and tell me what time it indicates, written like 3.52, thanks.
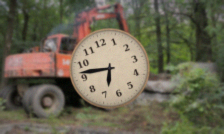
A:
6.47
